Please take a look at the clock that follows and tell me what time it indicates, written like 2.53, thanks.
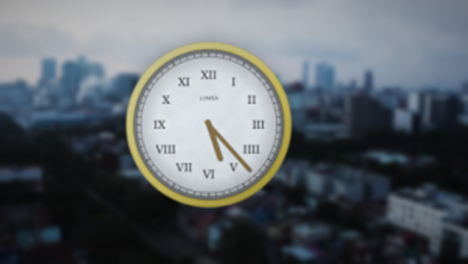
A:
5.23
